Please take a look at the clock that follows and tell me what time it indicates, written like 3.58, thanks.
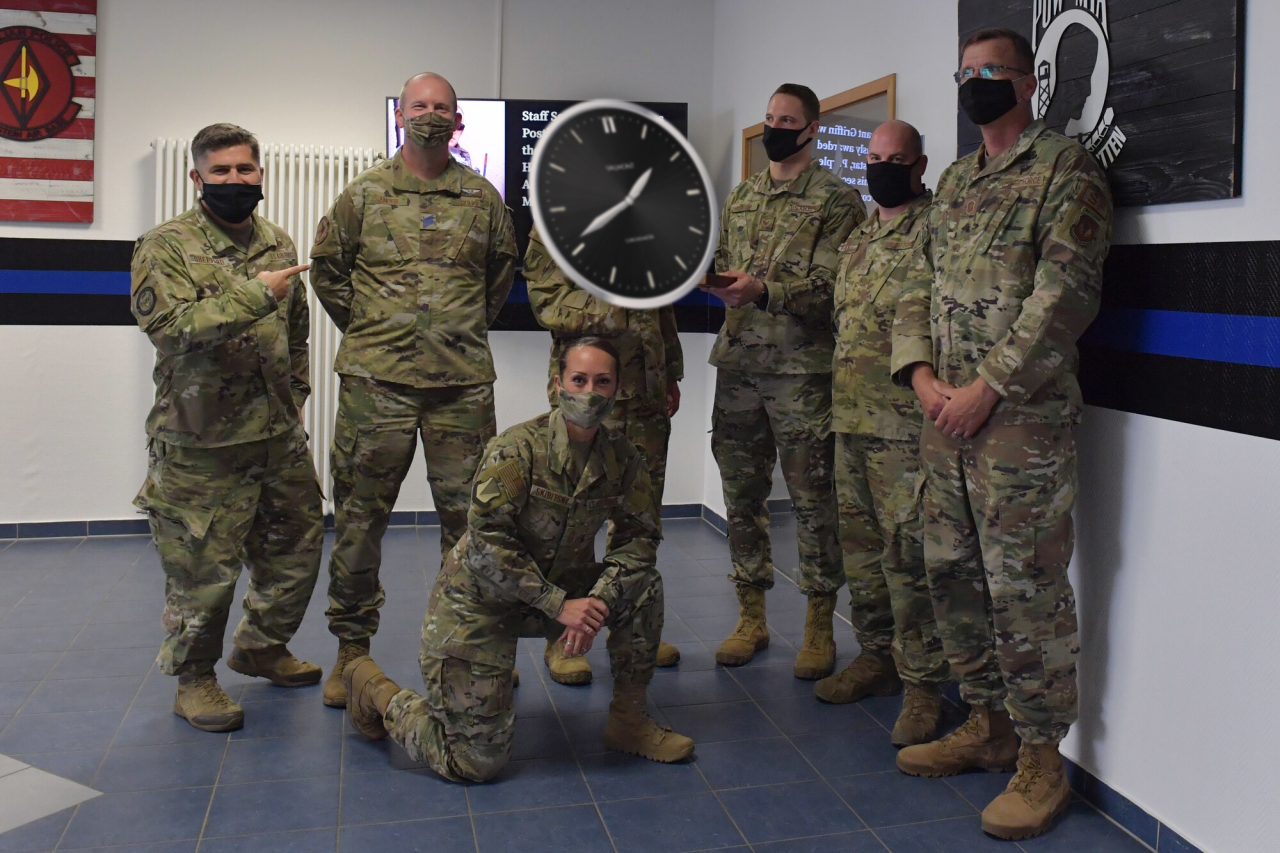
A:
1.41
